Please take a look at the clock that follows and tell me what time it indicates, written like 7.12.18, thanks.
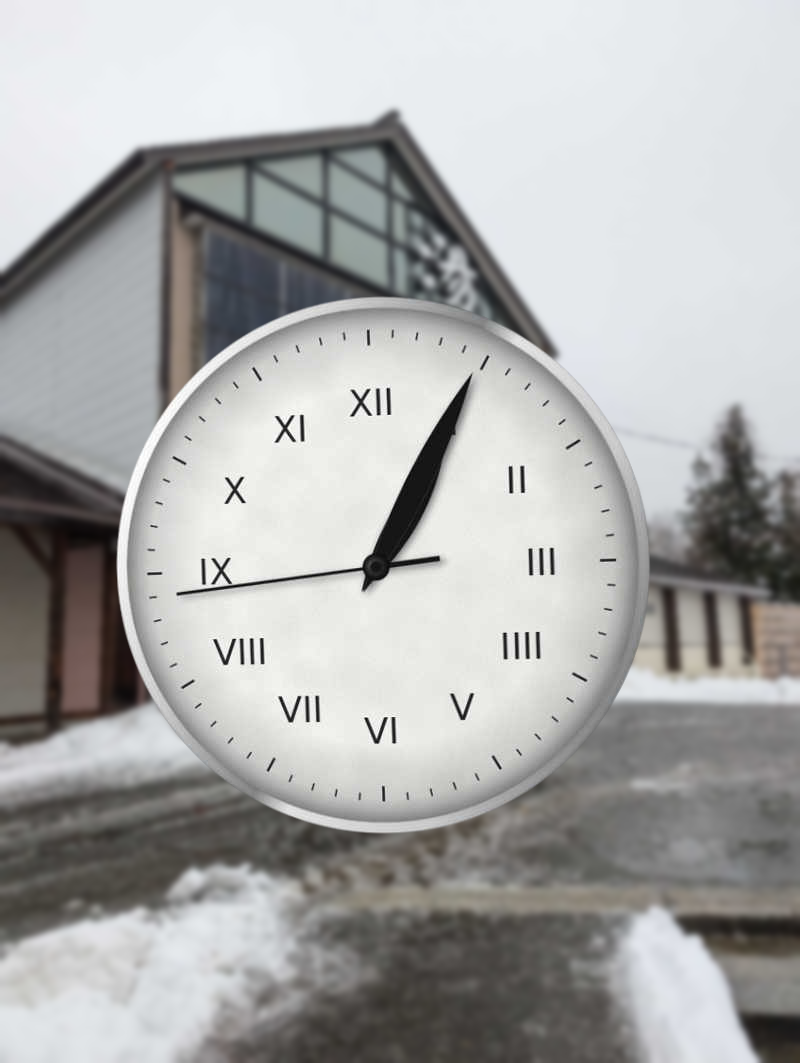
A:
1.04.44
